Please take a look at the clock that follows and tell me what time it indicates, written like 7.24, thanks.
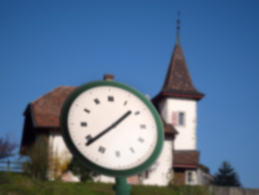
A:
1.39
